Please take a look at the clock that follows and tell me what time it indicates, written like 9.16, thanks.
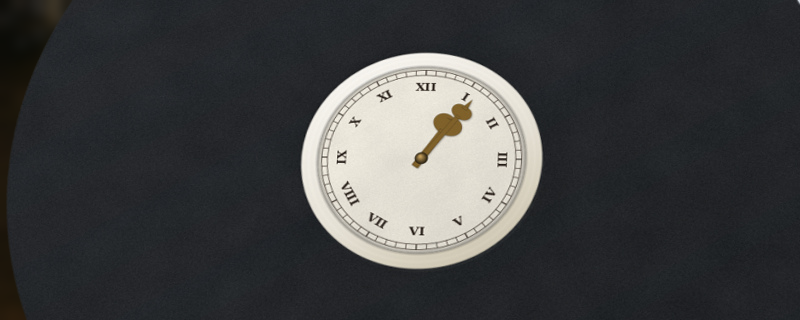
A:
1.06
